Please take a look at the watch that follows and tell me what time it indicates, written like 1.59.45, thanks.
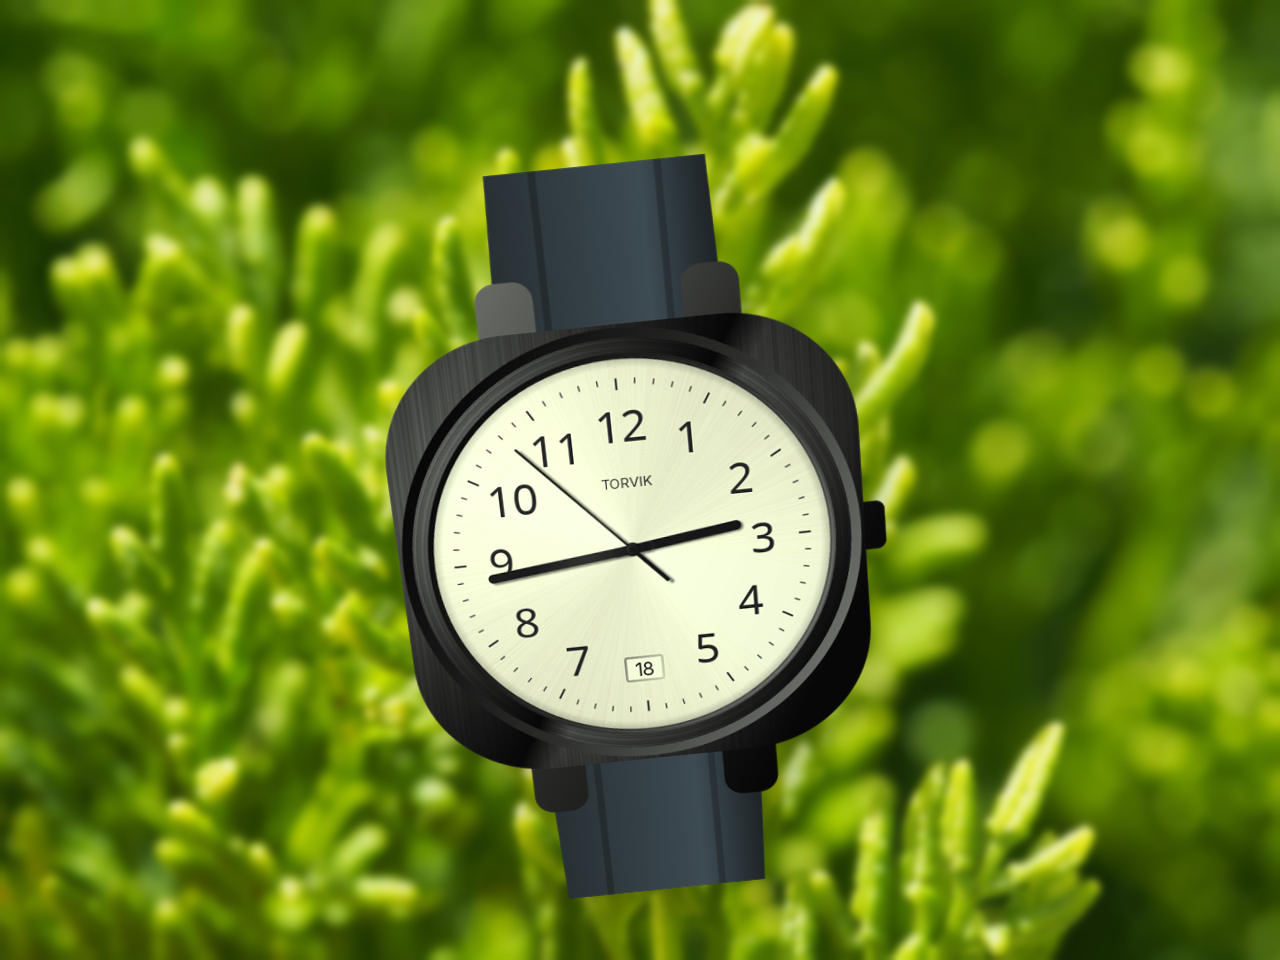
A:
2.43.53
